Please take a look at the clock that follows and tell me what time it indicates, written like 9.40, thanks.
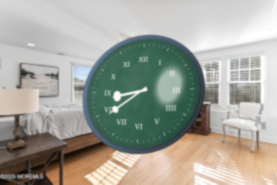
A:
8.39
